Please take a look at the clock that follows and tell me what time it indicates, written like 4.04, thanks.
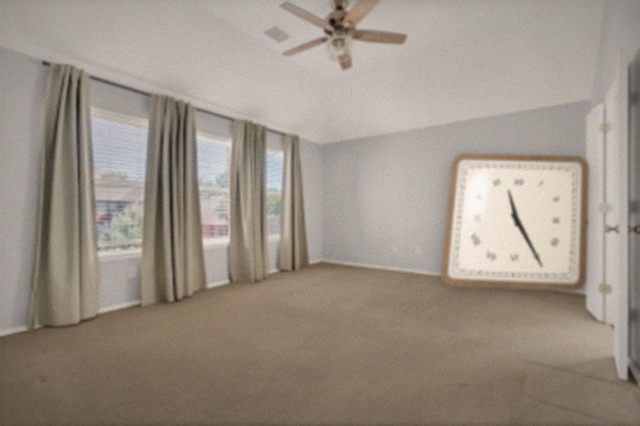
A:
11.25
